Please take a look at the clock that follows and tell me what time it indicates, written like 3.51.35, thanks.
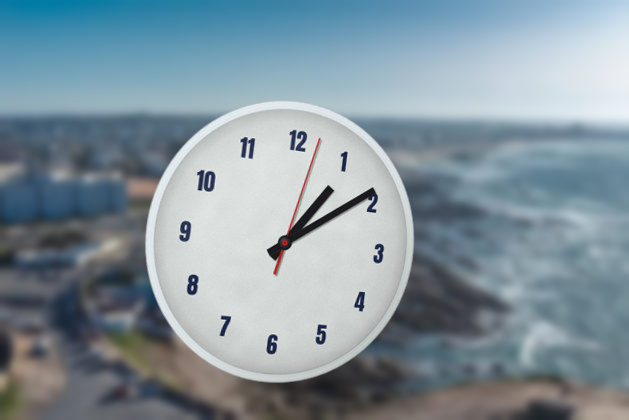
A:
1.09.02
